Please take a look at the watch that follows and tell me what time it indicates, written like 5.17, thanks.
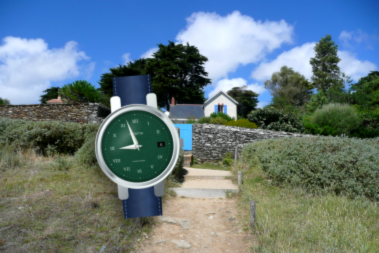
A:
8.57
